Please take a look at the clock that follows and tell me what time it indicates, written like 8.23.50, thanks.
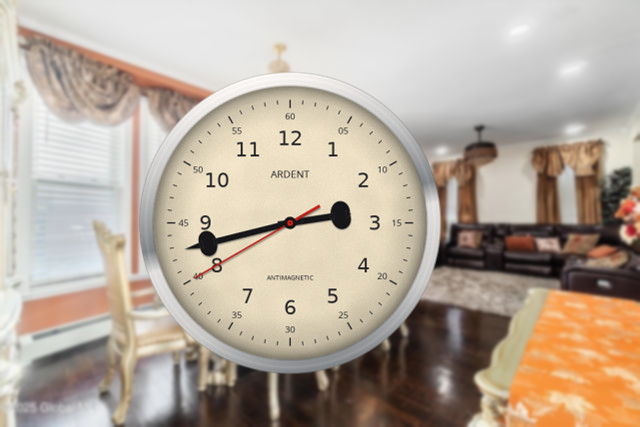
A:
2.42.40
